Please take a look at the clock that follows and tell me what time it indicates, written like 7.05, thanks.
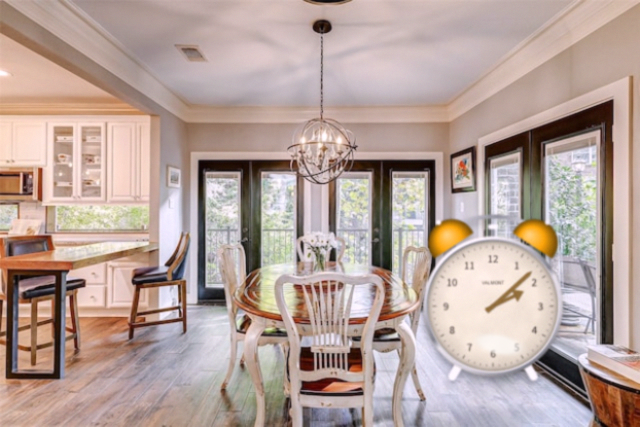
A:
2.08
